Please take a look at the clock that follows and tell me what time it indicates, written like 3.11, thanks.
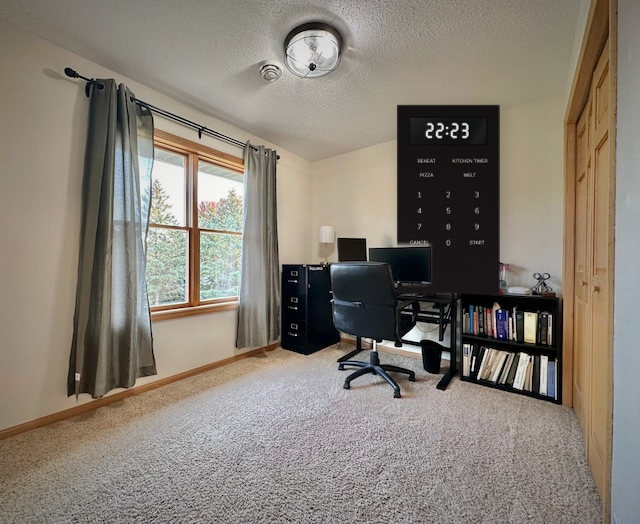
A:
22.23
